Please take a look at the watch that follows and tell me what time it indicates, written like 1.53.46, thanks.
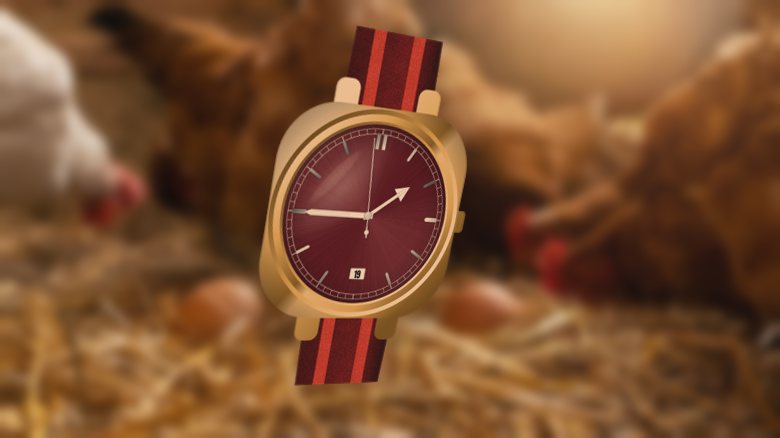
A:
1.44.59
